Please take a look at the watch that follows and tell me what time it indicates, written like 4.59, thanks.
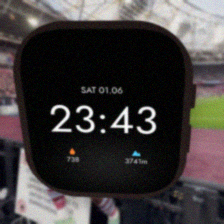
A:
23.43
